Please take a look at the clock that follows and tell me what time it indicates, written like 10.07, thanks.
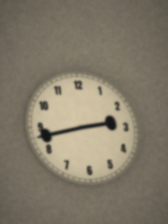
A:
2.43
